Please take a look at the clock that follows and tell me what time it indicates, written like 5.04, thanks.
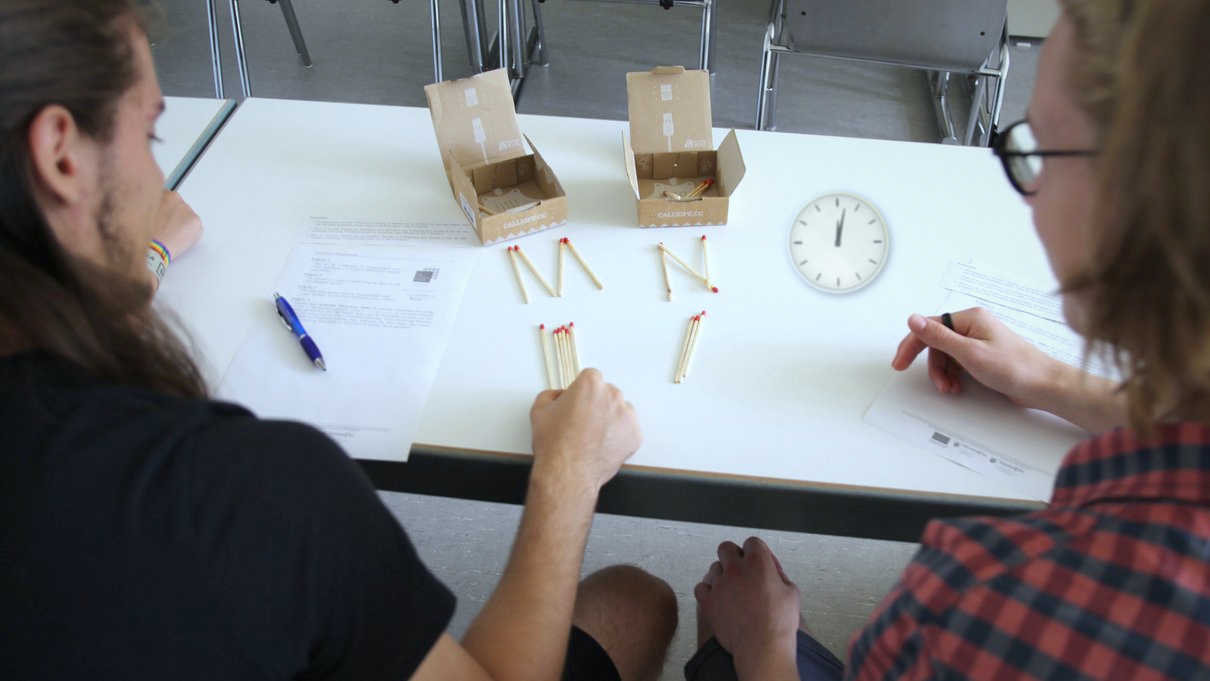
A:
12.02
